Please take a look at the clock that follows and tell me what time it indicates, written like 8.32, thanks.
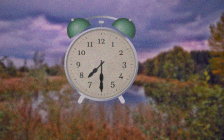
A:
7.30
